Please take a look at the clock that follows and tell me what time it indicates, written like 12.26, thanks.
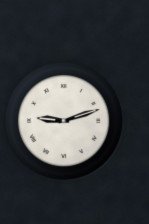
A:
9.12
